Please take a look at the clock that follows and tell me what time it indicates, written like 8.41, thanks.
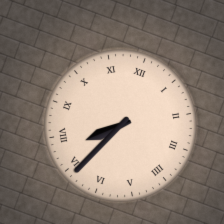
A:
7.34
